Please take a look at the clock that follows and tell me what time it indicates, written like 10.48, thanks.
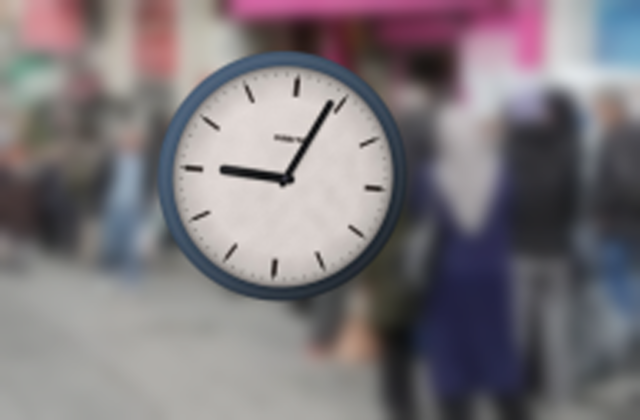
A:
9.04
